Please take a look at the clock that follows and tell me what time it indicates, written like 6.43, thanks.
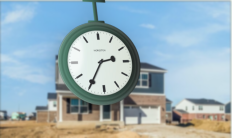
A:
2.35
